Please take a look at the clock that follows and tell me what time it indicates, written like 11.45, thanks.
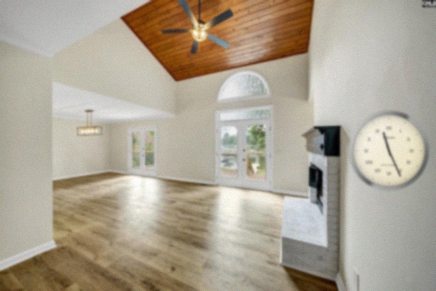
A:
11.26
